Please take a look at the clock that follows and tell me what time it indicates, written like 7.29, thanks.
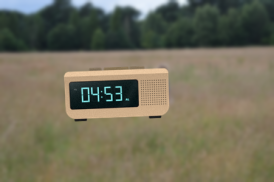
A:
4.53
